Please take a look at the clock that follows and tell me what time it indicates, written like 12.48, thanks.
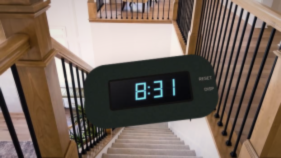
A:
8.31
